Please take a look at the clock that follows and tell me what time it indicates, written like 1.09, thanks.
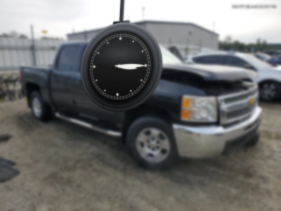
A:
3.15
